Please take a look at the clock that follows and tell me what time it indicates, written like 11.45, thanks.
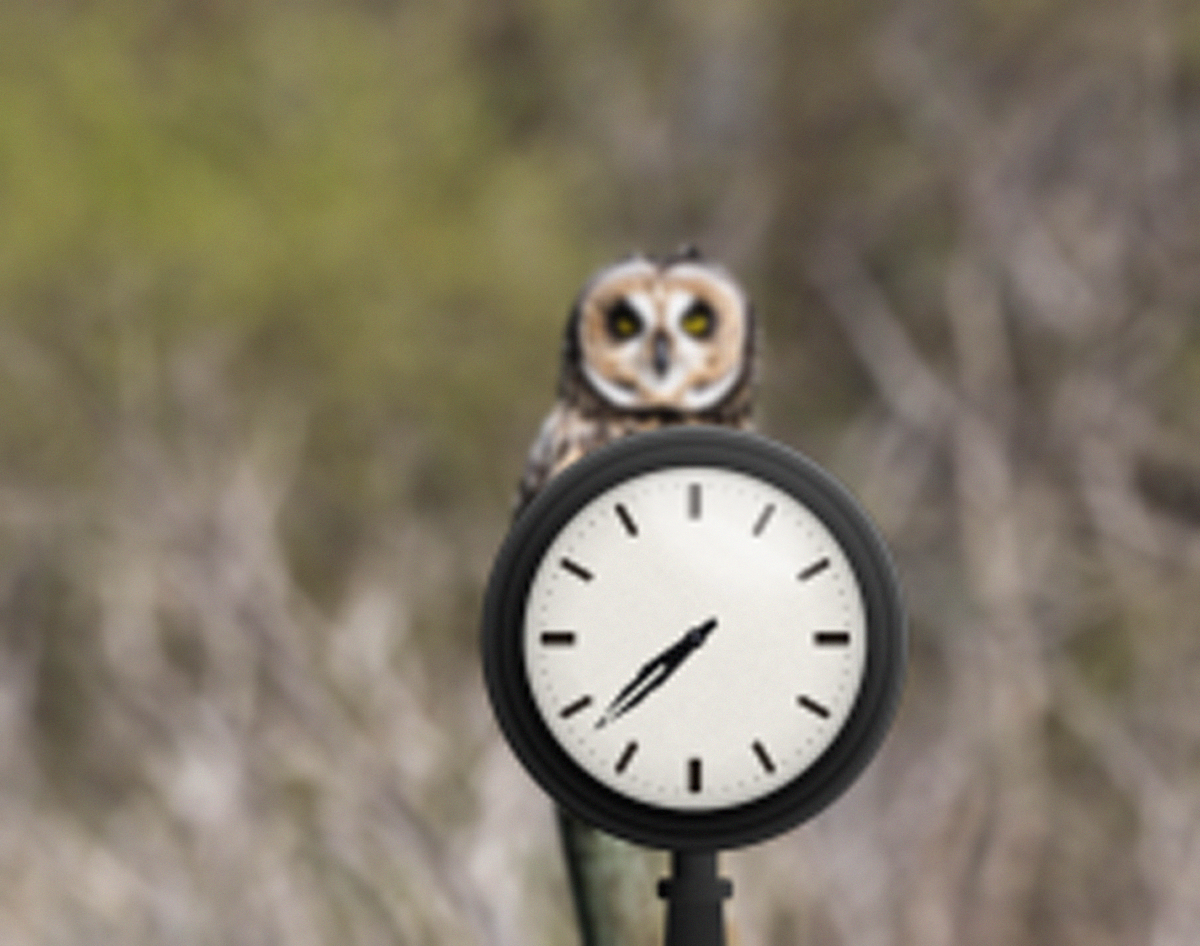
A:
7.38
